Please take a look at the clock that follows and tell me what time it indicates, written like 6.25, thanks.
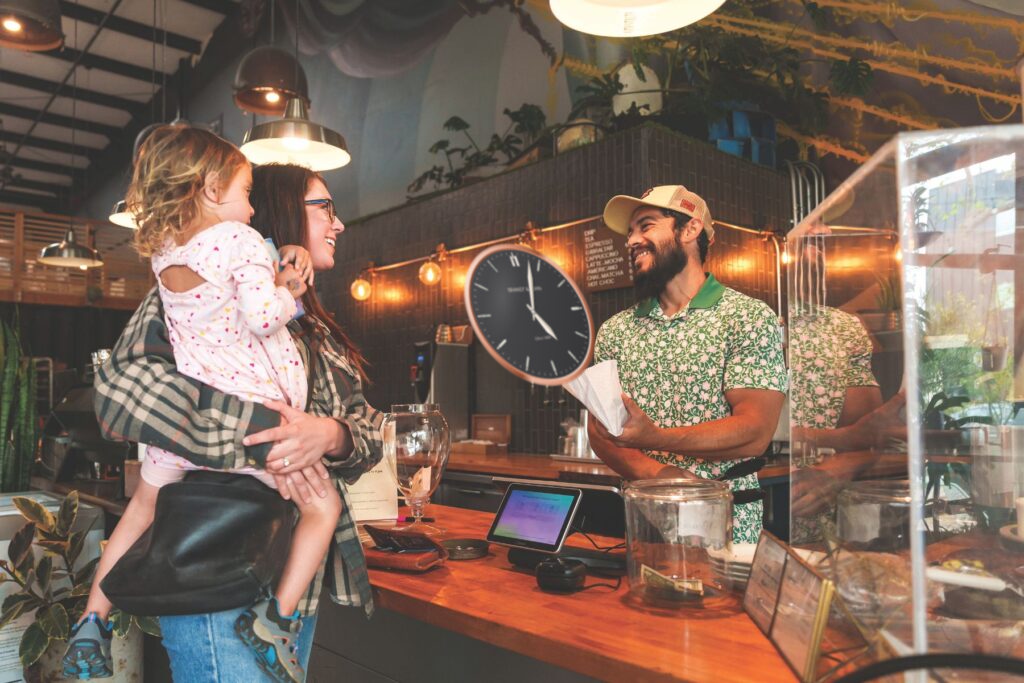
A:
5.03
